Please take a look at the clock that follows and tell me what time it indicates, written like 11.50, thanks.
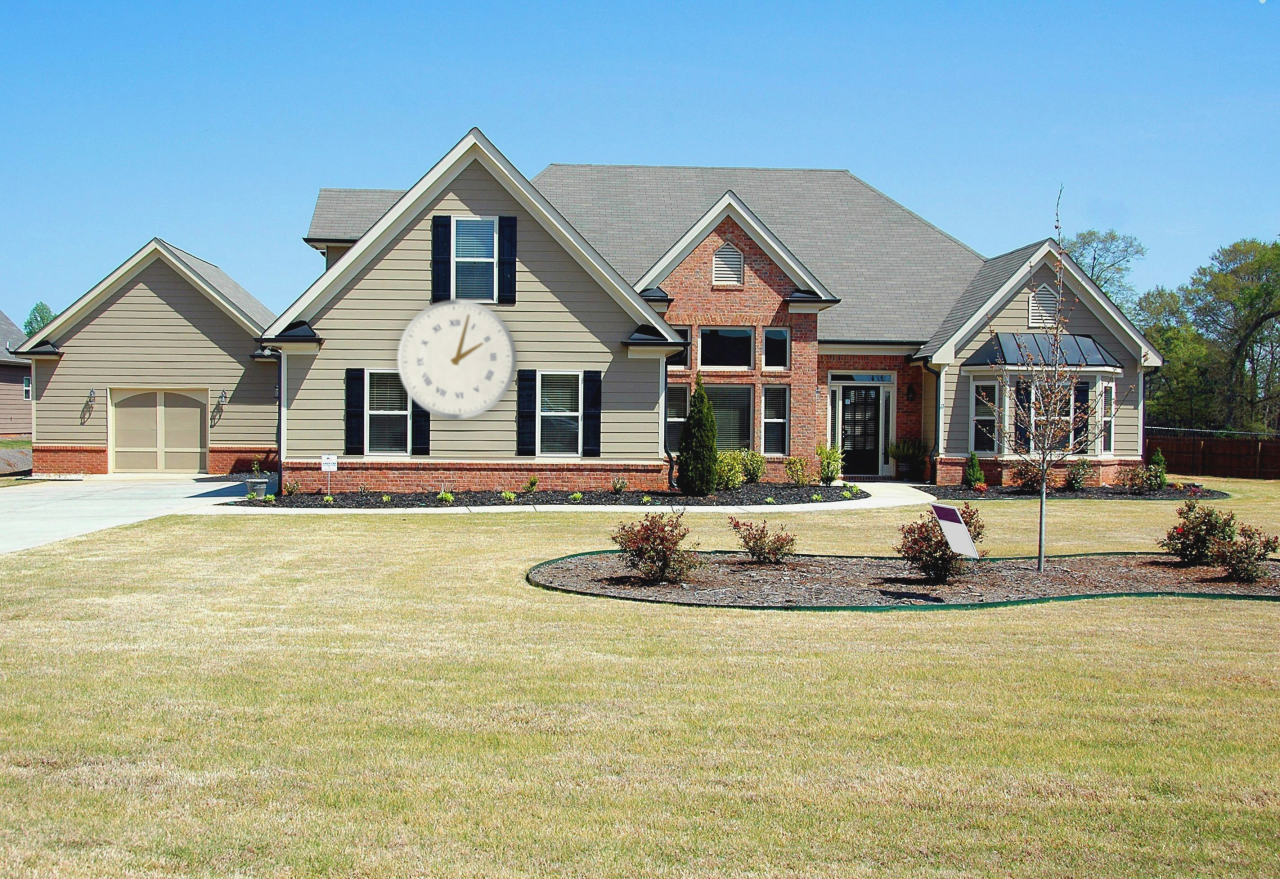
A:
2.03
